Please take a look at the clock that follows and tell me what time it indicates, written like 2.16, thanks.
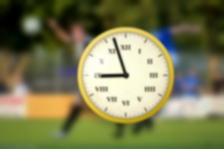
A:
8.57
